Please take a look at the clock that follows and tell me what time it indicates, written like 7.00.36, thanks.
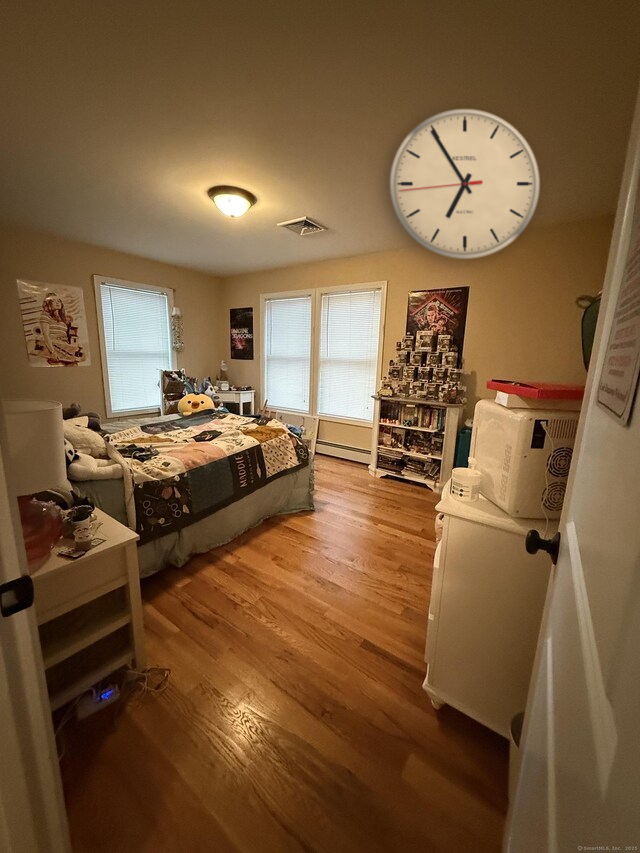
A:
6.54.44
